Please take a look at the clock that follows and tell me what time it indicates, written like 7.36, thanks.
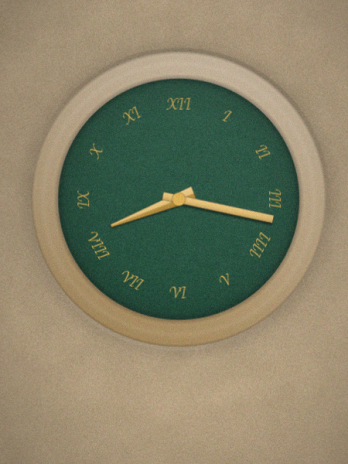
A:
8.17
